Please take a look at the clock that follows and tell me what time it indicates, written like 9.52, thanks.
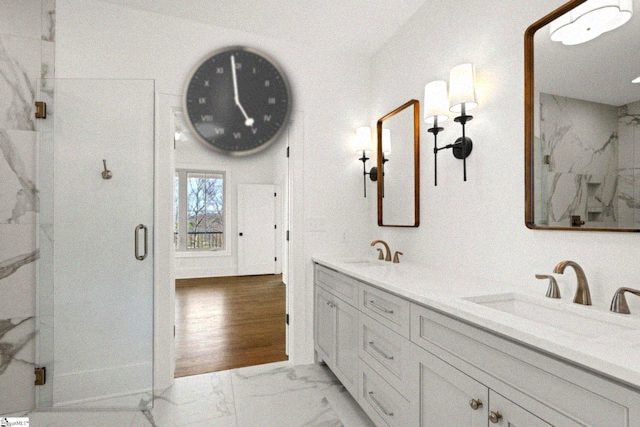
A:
4.59
